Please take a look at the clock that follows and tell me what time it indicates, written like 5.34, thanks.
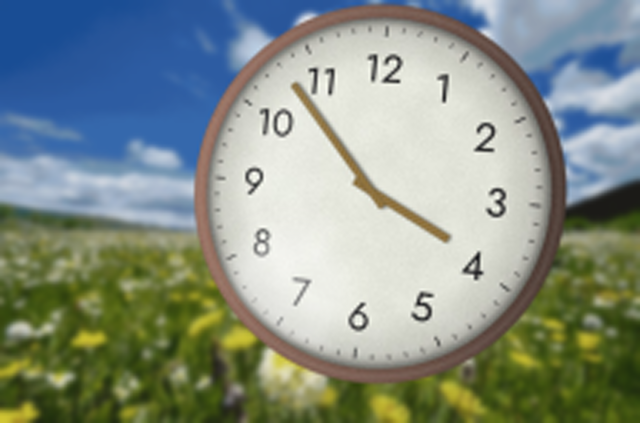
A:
3.53
